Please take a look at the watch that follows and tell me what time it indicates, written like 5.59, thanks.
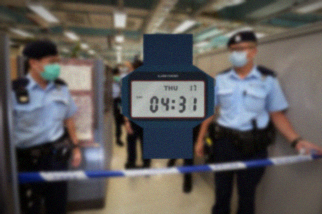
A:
4.31
